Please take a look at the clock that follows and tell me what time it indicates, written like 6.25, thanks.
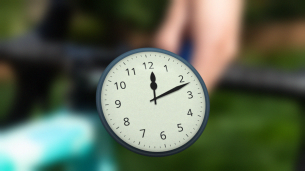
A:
12.12
